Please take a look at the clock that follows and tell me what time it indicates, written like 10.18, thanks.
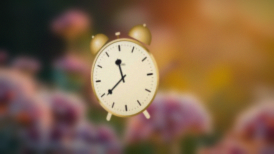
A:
11.39
